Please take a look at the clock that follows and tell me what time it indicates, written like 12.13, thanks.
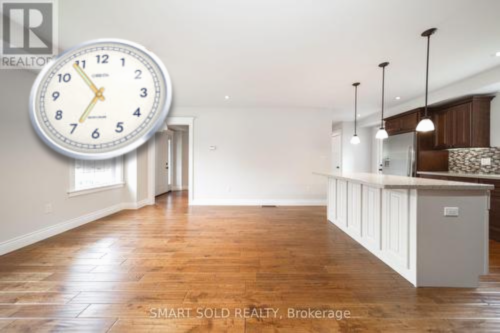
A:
6.54
